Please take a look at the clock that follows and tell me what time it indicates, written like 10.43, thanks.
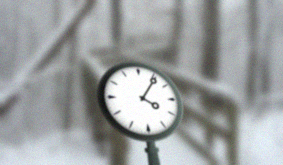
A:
4.06
